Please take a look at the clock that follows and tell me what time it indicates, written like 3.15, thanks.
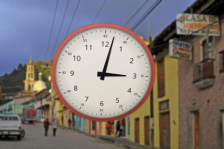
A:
3.02
